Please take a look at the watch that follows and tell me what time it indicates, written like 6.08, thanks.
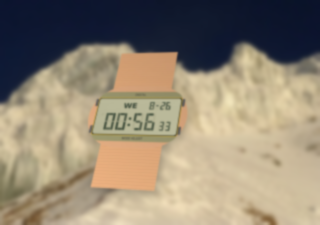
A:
0.56
